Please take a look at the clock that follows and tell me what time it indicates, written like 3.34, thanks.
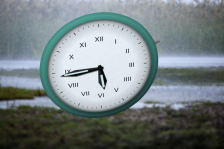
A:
5.44
